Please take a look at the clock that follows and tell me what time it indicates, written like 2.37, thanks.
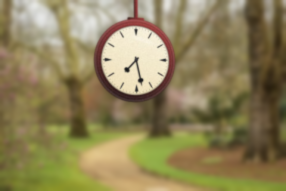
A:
7.28
